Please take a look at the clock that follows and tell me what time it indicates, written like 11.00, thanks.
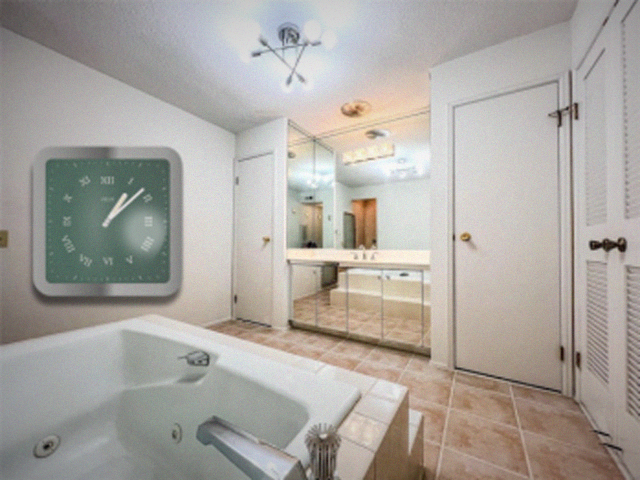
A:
1.08
